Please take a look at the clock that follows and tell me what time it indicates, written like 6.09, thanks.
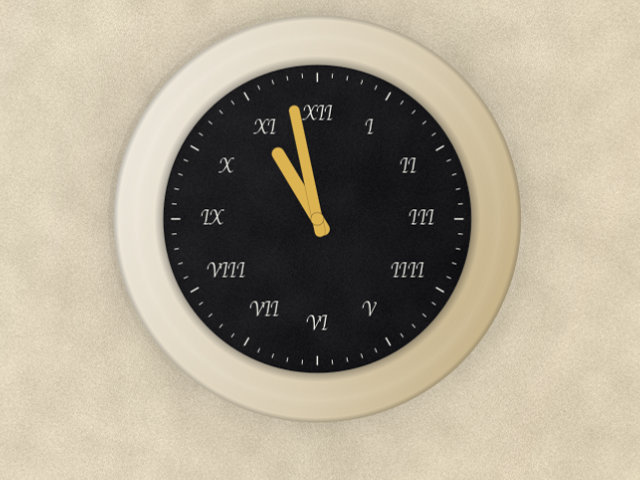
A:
10.58
